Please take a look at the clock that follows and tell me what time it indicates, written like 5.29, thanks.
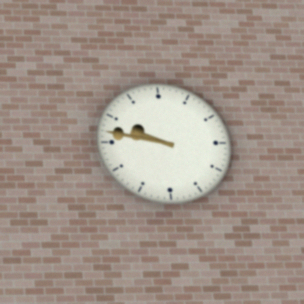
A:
9.47
